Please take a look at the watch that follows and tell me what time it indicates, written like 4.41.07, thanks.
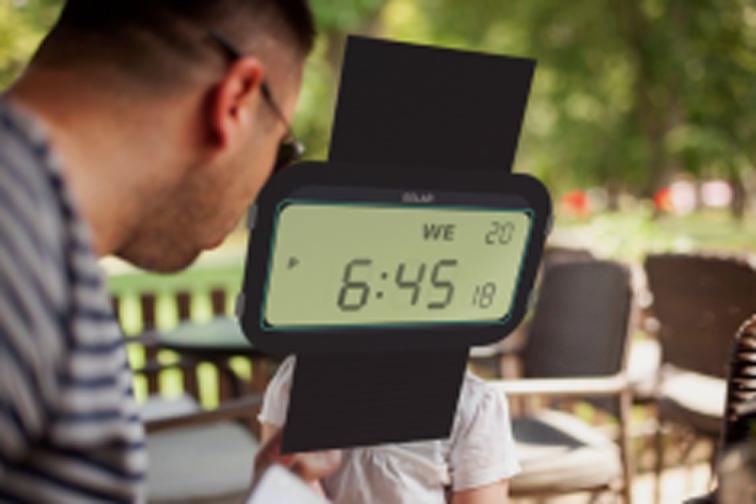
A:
6.45.18
